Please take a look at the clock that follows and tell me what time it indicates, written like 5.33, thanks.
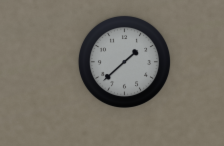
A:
1.38
